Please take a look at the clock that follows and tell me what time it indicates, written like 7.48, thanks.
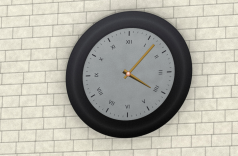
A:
4.07
